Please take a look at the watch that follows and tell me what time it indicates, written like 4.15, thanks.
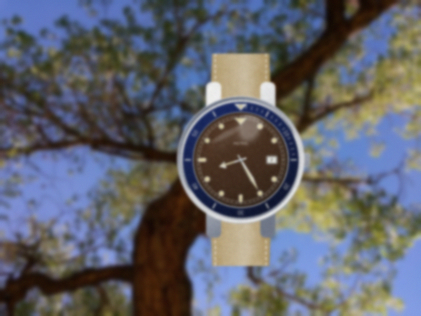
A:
8.25
